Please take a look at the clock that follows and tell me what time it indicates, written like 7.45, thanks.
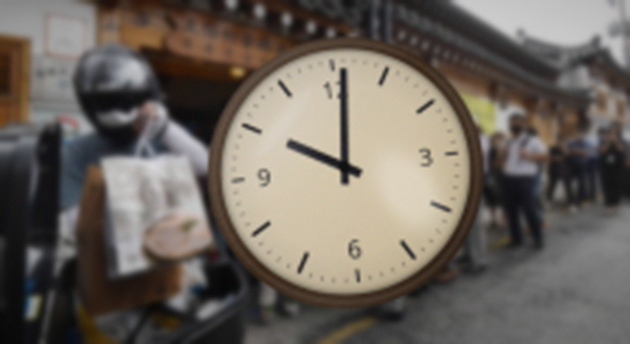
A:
10.01
